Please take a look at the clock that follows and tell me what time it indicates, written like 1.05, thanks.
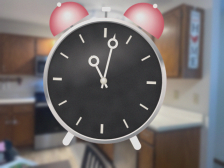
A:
11.02
